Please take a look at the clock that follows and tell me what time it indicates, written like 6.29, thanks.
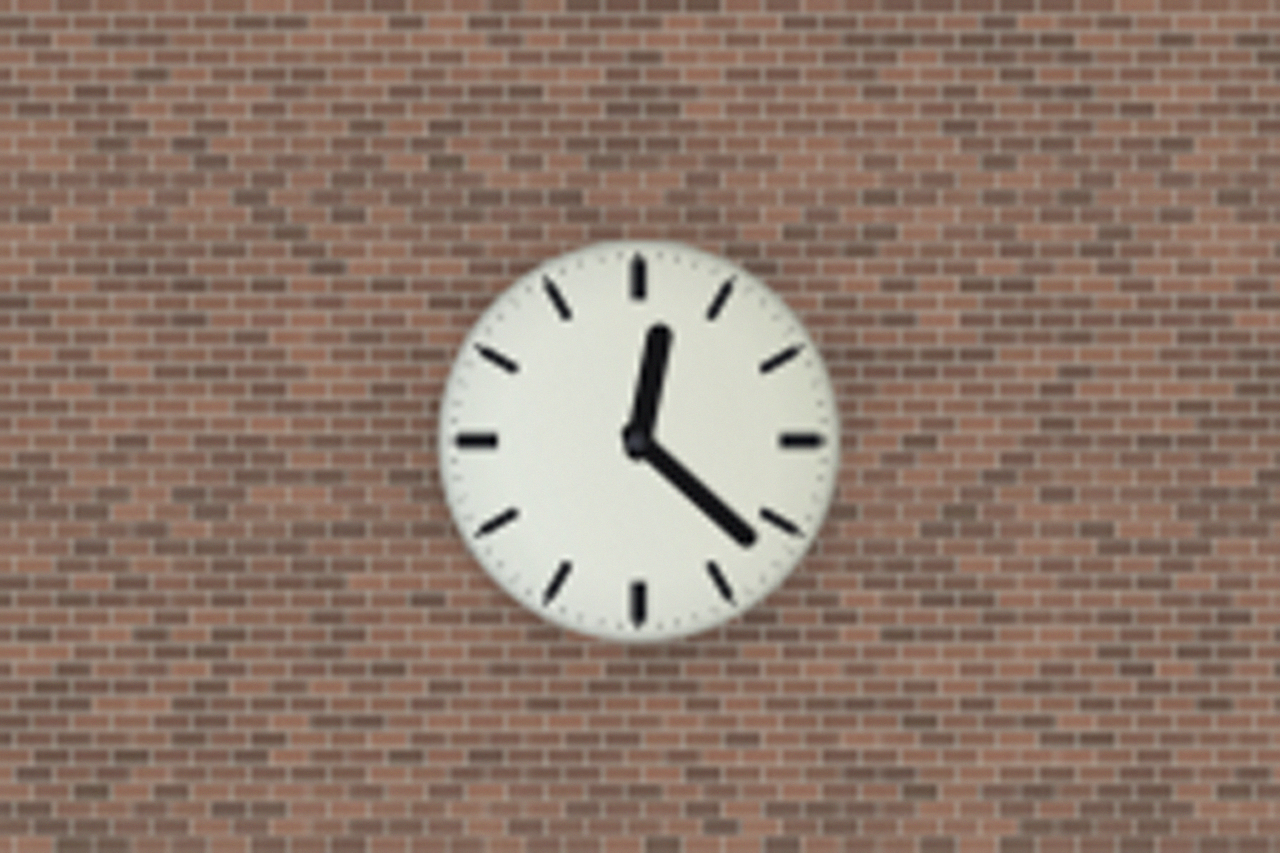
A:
12.22
